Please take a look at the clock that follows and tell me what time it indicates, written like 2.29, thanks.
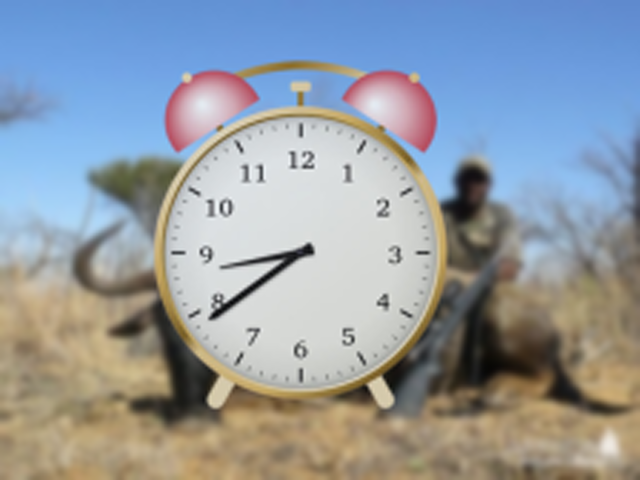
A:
8.39
